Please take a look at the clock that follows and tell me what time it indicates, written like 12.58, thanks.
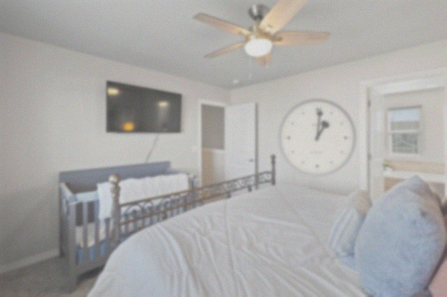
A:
1.01
